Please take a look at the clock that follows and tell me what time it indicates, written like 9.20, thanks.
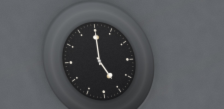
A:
5.00
